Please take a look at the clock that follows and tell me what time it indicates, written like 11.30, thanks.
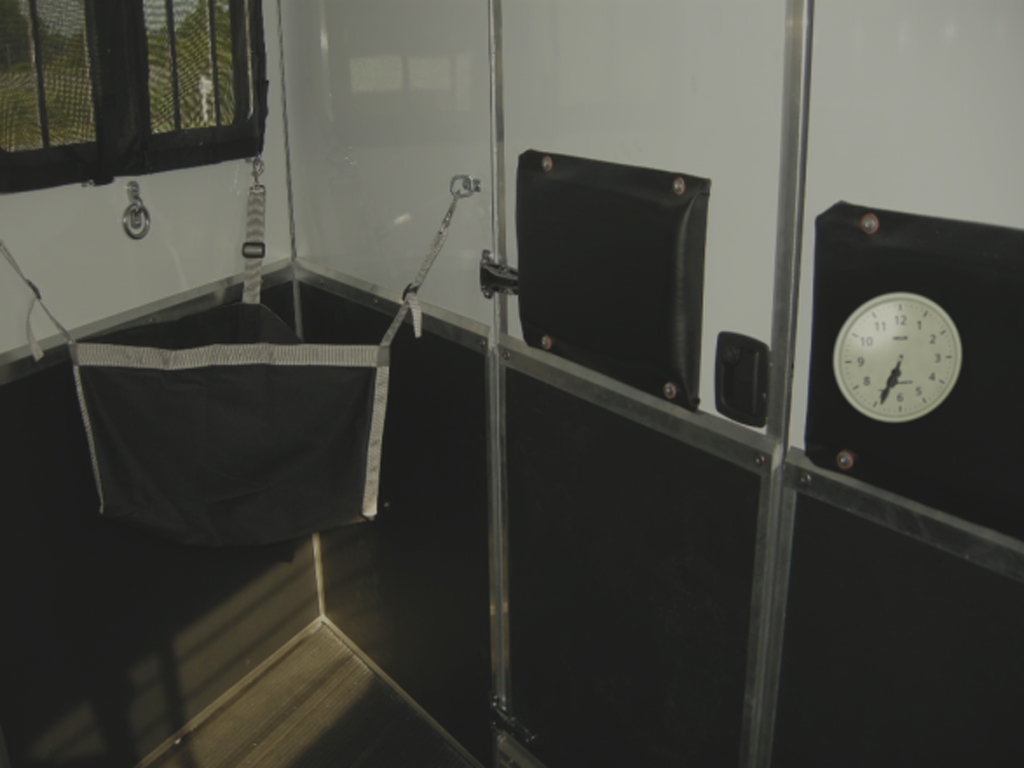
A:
6.34
